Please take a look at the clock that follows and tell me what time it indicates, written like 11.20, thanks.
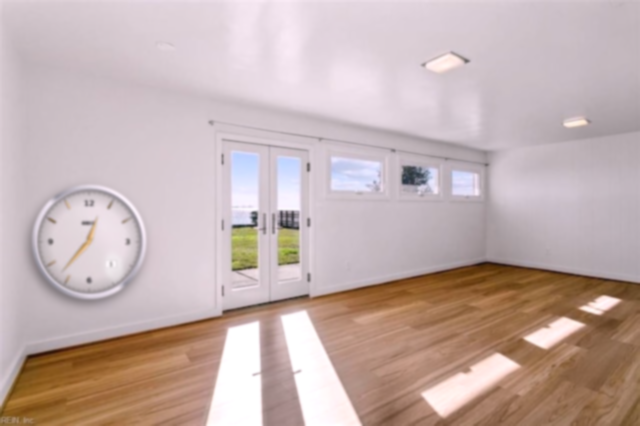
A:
12.37
